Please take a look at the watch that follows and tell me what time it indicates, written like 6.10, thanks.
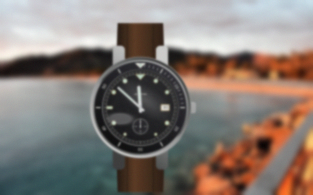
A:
11.52
